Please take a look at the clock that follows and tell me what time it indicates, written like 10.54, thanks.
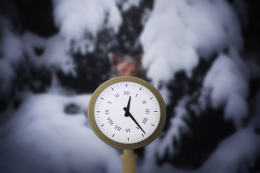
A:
12.24
